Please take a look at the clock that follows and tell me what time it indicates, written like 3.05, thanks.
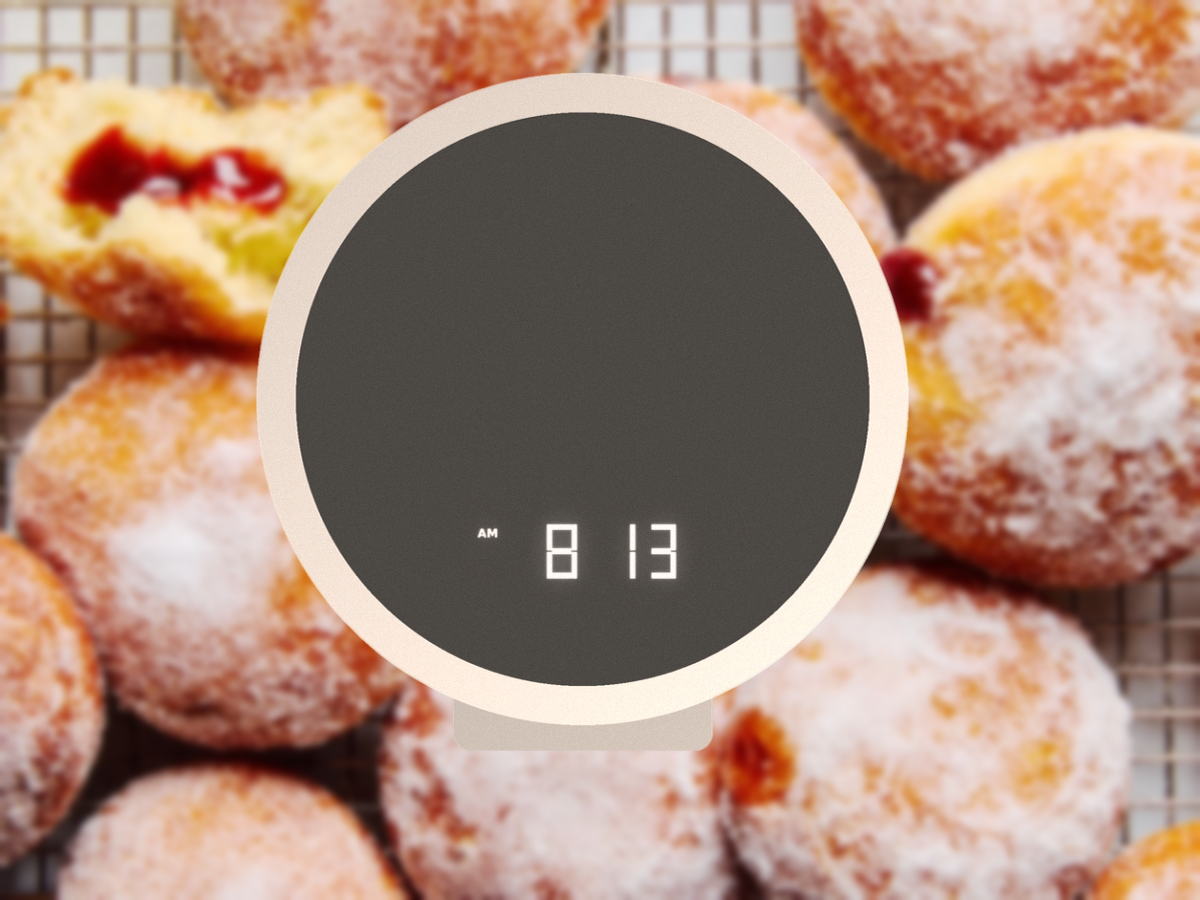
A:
8.13
